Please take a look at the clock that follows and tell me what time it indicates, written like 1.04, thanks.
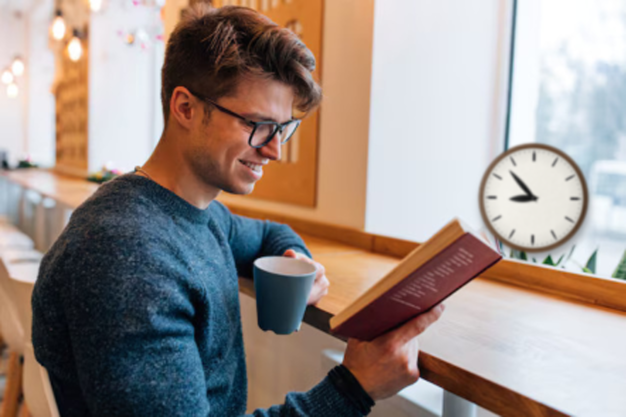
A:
8.53
